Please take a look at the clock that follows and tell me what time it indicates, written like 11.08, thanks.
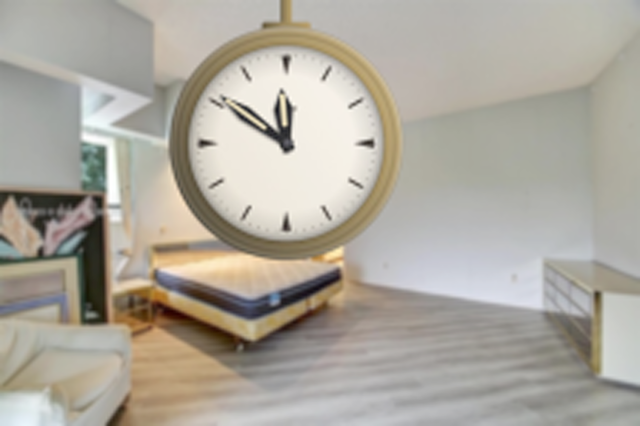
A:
11.51
